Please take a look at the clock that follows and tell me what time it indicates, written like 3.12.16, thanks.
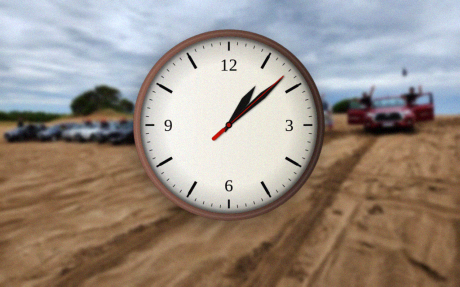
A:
1.08.08
